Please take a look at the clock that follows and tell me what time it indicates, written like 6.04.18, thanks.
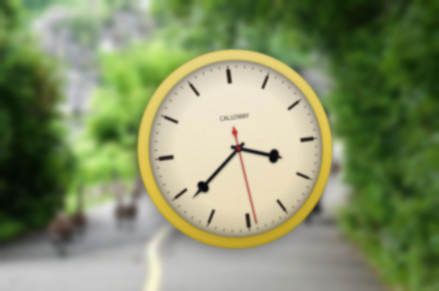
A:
3.38.29
